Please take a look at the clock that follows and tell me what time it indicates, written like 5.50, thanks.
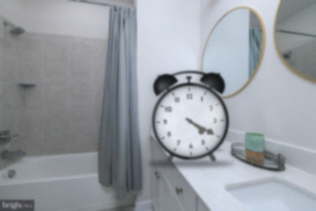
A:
4.20
